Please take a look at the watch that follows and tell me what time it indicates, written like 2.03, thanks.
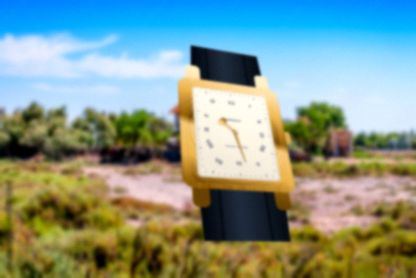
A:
10.28
